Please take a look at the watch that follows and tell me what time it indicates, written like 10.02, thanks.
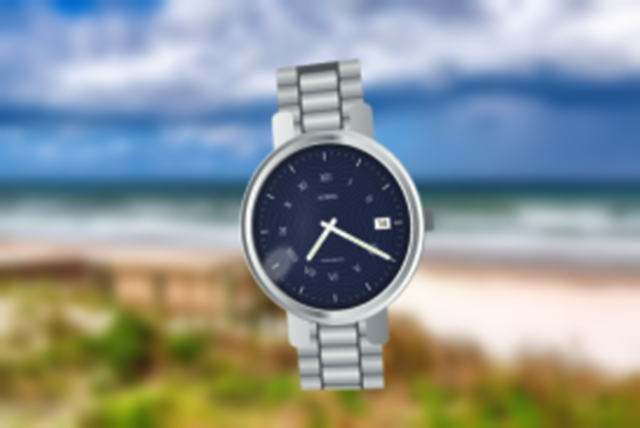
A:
7.20
